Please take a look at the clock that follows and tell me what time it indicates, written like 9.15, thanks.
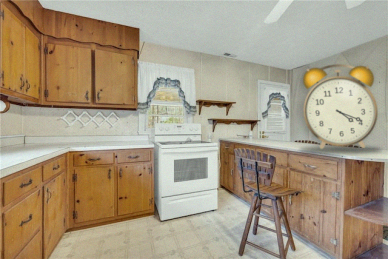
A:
4.19
